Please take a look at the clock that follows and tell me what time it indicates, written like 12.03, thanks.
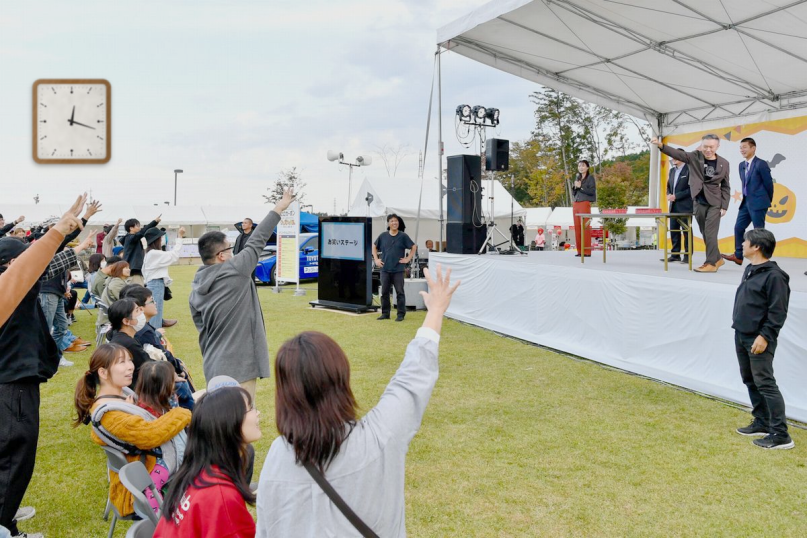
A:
12.18
